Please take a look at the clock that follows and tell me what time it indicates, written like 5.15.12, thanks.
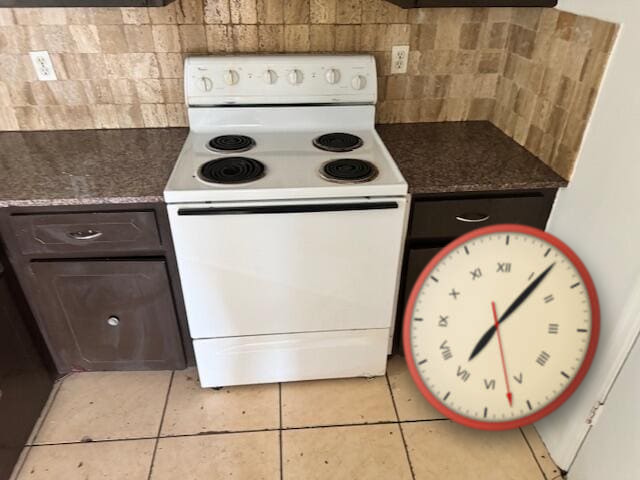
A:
7.06.27
